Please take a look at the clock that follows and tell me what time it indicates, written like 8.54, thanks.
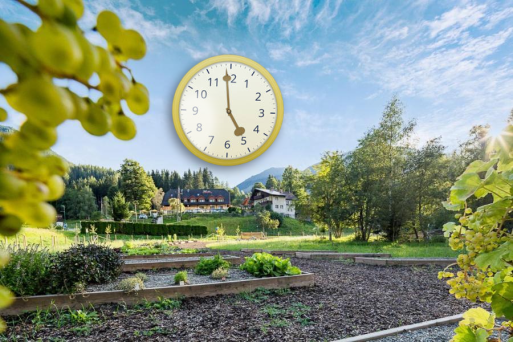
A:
4.59
